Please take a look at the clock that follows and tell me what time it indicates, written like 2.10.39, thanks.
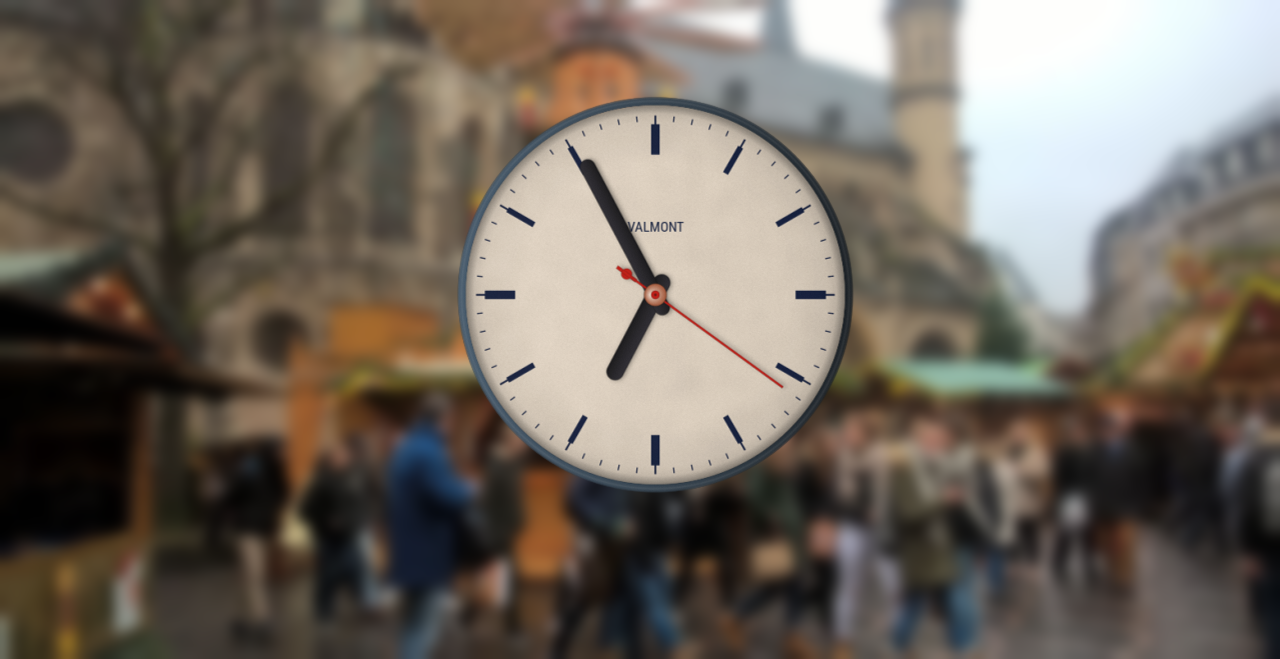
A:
6.55.21
